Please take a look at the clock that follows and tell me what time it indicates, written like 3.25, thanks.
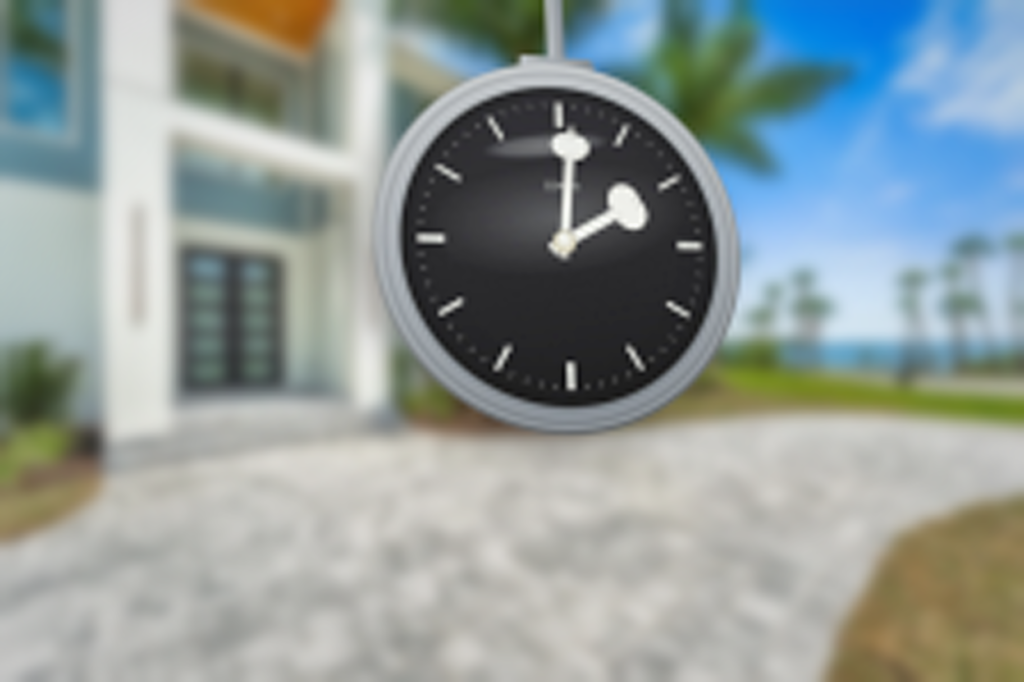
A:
2.01
